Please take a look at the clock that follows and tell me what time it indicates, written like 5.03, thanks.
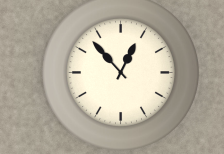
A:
12.53
